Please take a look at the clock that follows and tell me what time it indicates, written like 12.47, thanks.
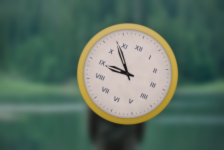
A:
8.53
